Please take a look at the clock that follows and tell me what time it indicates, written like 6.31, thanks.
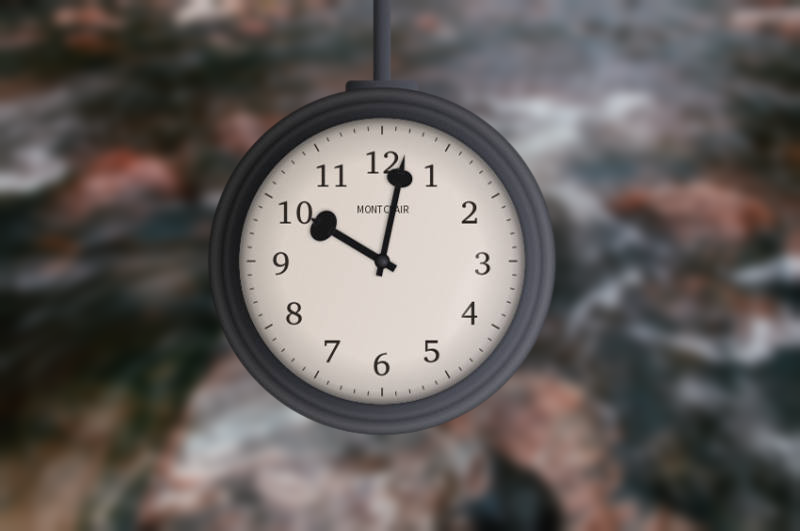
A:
10.02
